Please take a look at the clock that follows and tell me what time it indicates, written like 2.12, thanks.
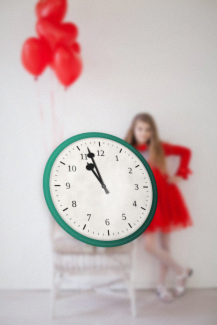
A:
10.57
